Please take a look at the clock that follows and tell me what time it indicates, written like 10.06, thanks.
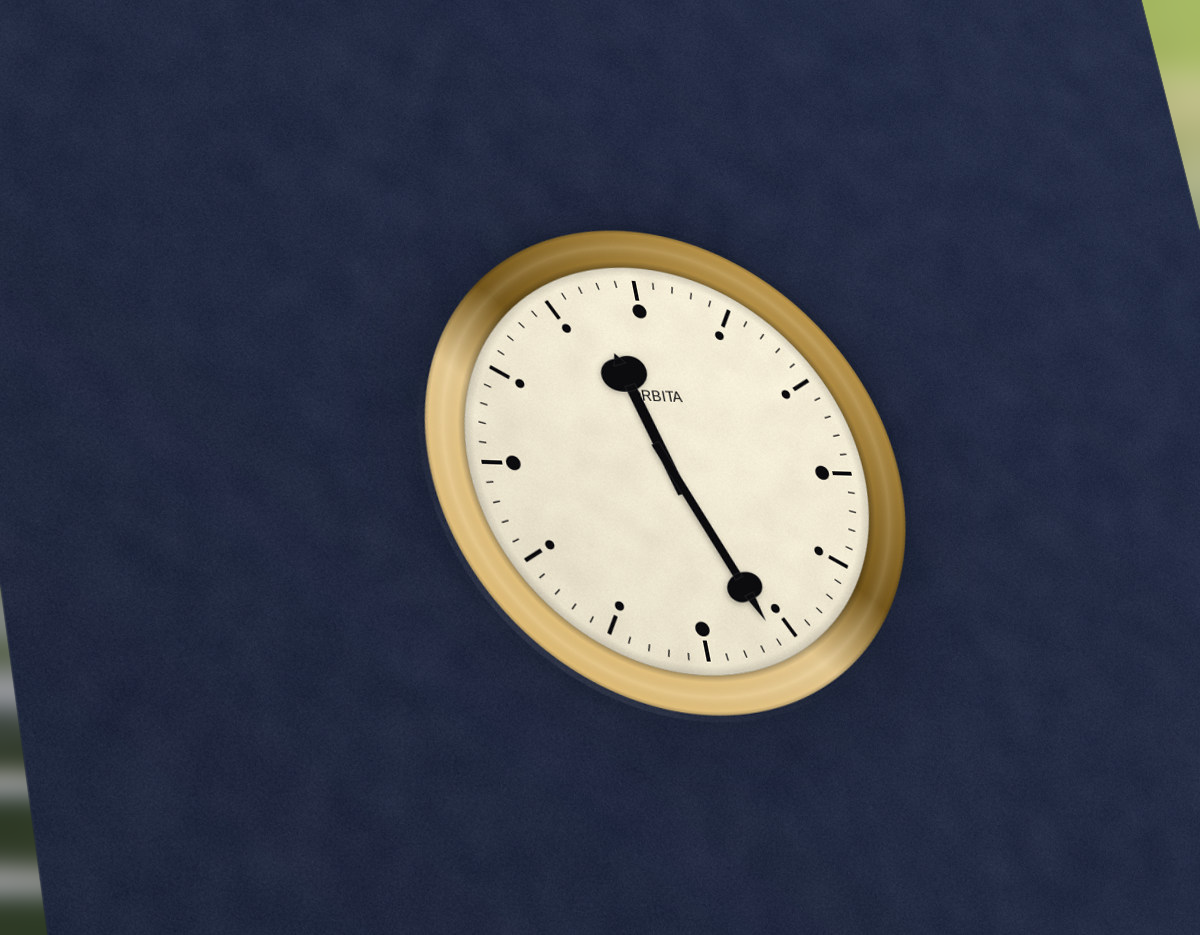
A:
11.26
